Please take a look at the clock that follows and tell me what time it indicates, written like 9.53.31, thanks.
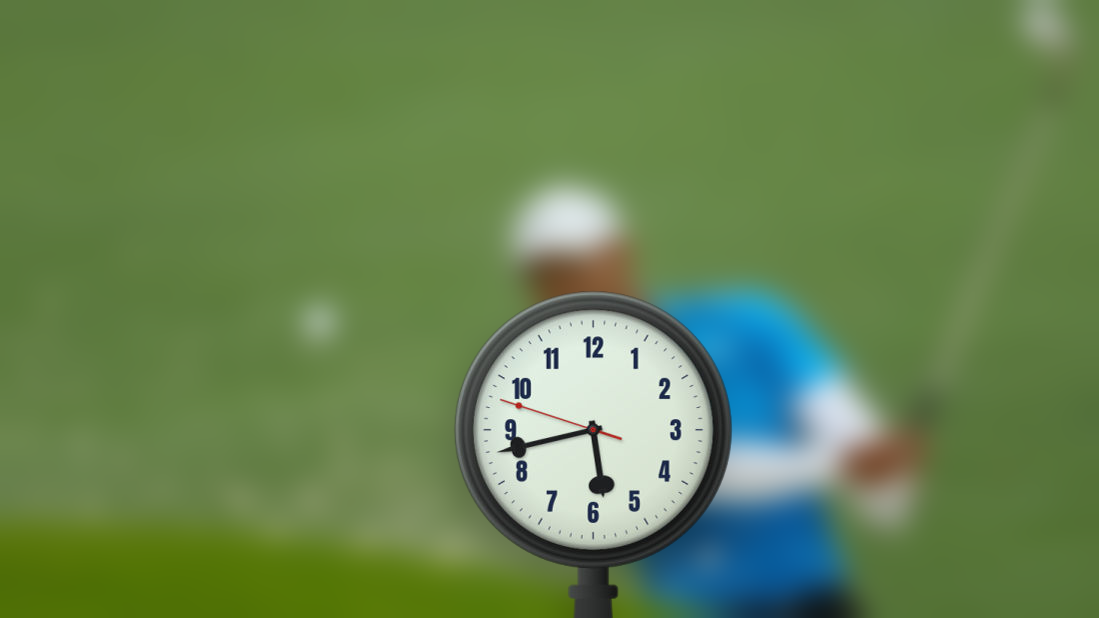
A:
5.42.48
